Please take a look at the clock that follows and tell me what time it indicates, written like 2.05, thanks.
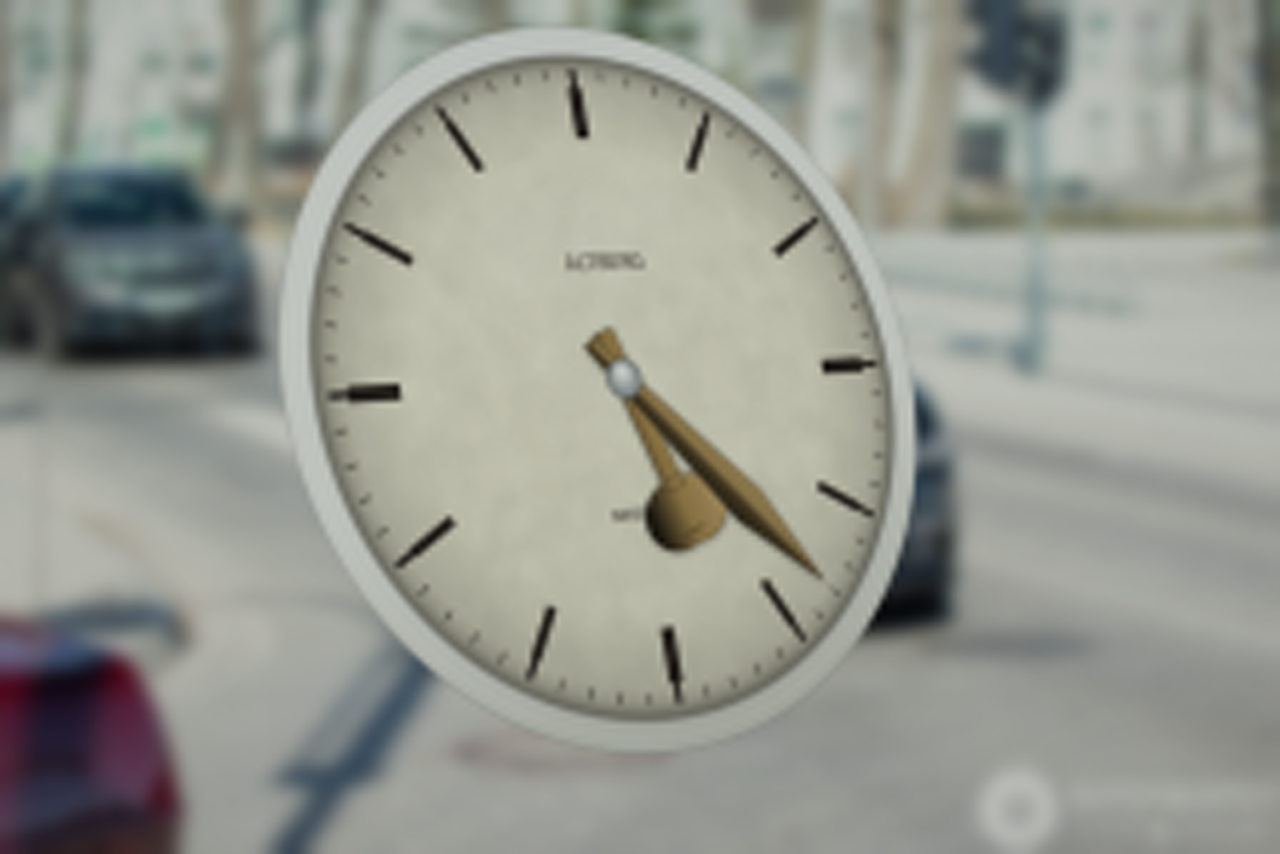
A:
5.23
